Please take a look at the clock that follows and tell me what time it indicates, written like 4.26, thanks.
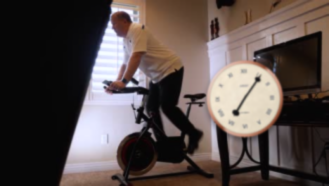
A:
7.06
